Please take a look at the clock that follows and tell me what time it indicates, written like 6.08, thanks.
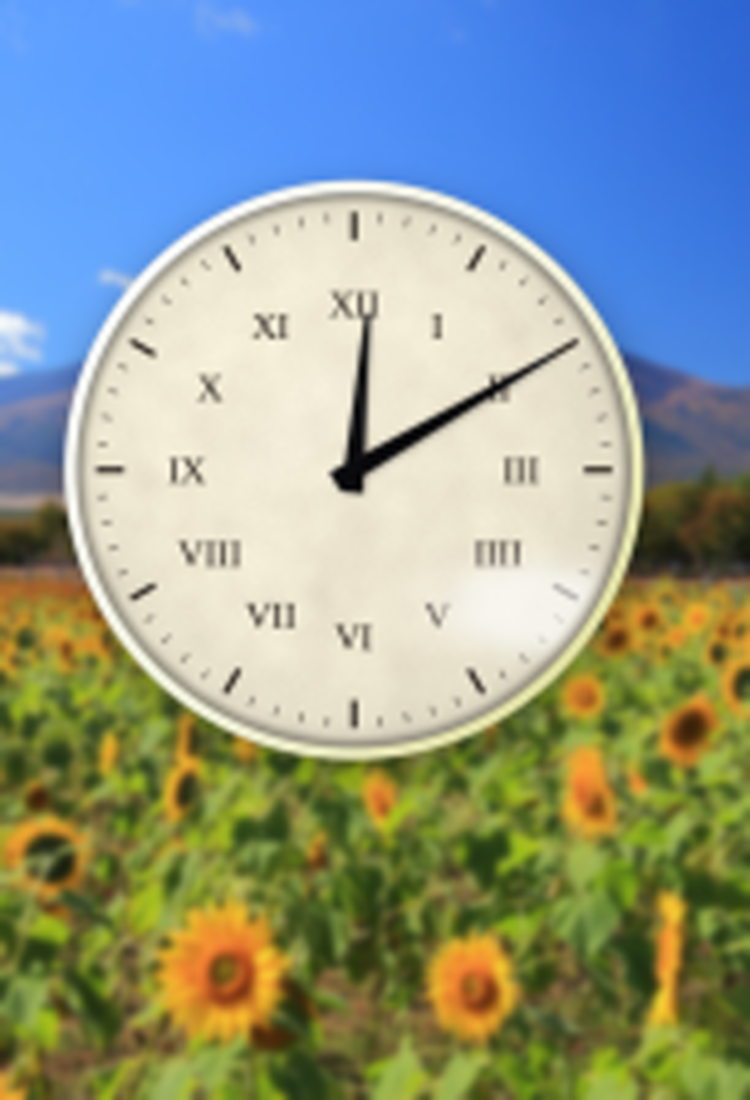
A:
12.10
